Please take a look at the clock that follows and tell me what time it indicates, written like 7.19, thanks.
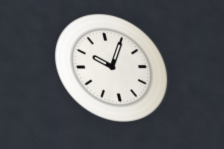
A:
10.05
